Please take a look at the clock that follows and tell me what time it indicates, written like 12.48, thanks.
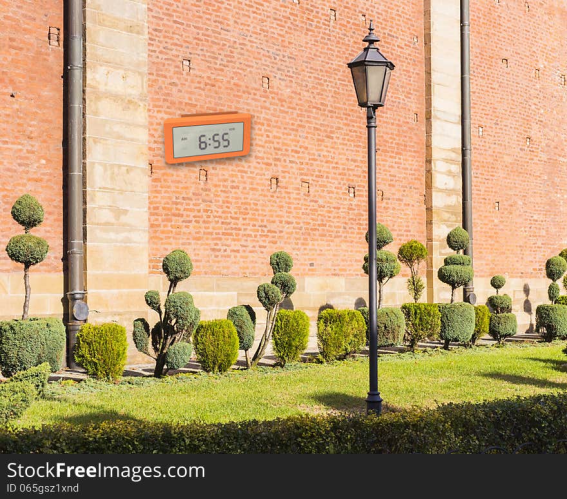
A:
6.55
